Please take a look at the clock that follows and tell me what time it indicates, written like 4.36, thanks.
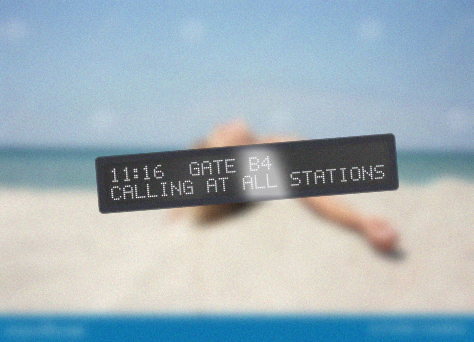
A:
11.16
